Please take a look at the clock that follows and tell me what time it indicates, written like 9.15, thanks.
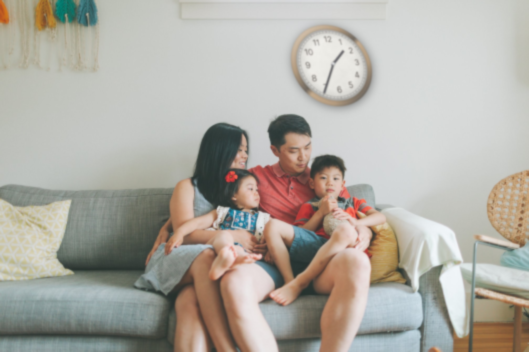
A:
1.35
